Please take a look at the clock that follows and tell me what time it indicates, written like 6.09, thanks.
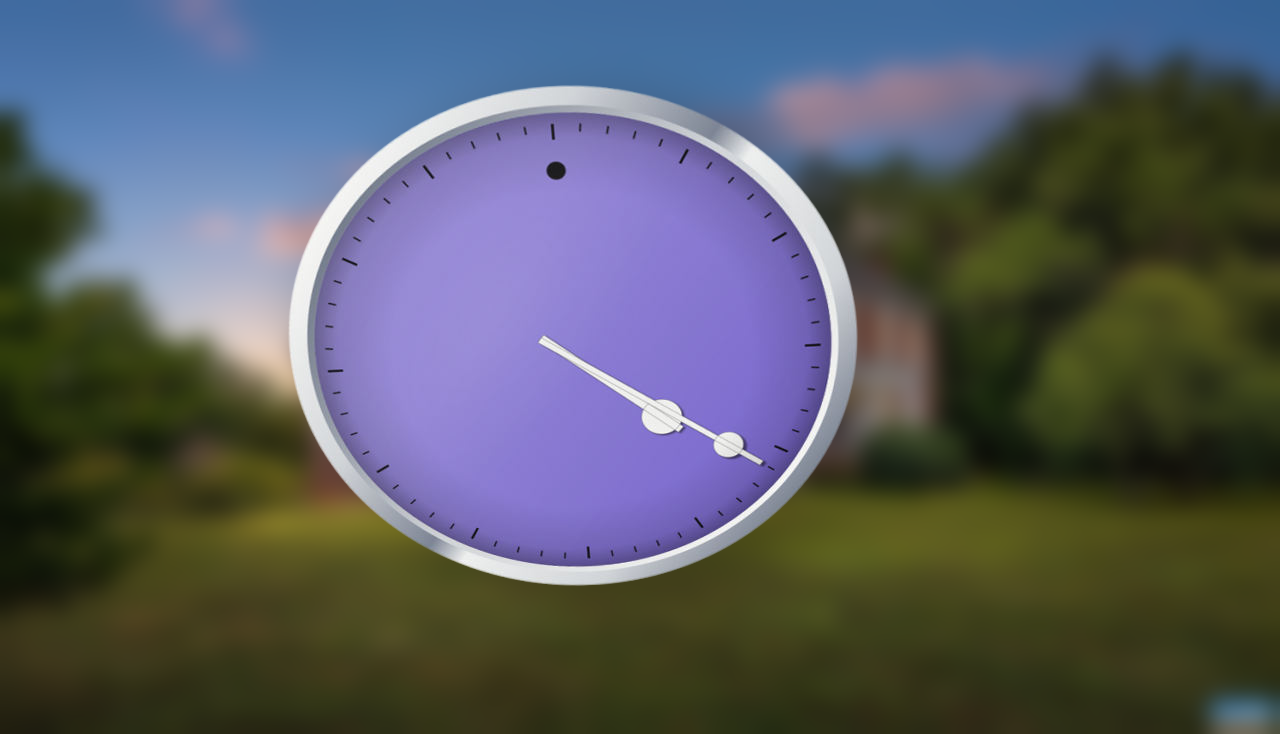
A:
4.21
